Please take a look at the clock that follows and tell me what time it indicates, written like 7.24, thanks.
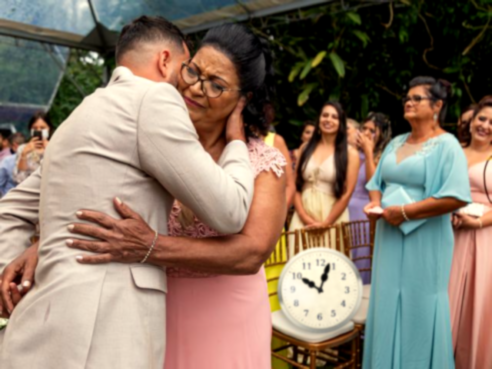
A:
10.03
